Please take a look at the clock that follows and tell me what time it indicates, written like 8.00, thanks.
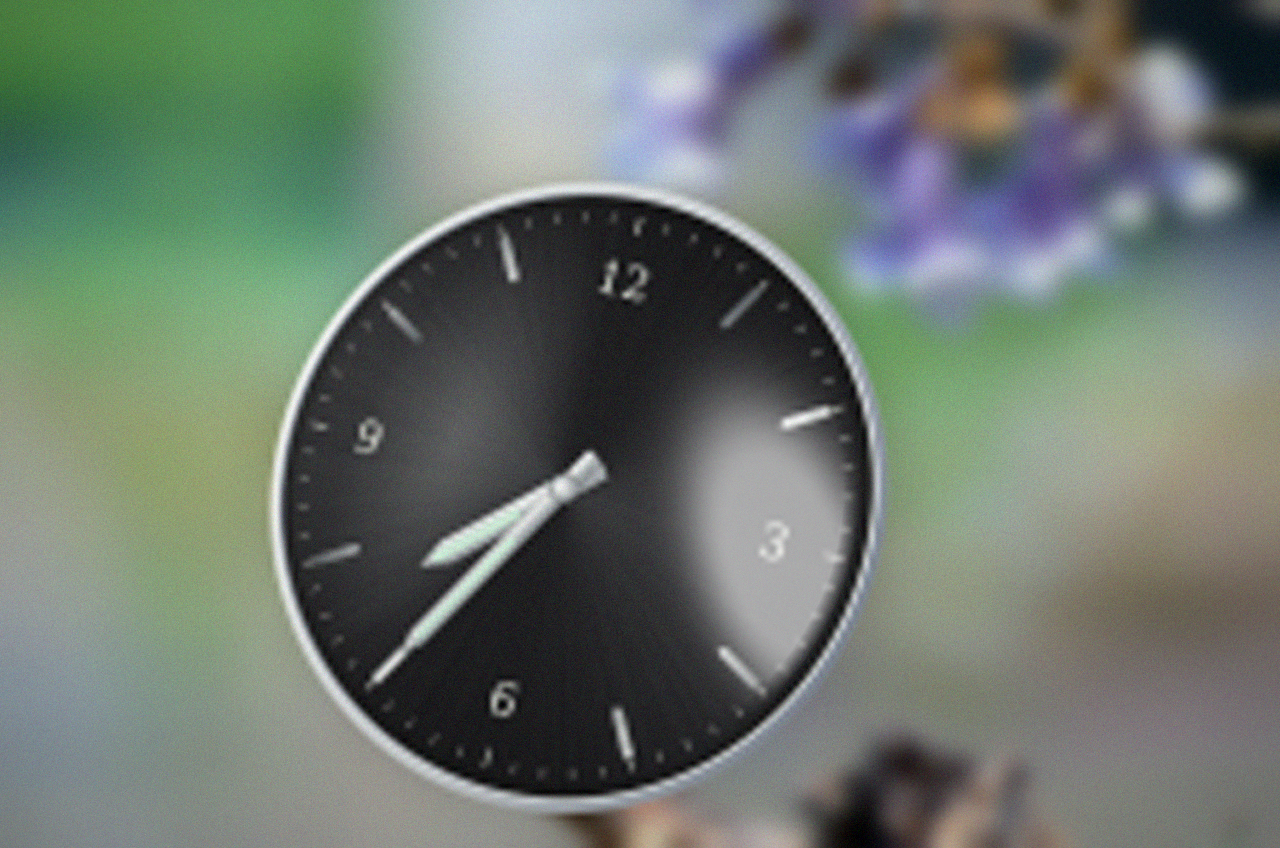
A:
7.35
